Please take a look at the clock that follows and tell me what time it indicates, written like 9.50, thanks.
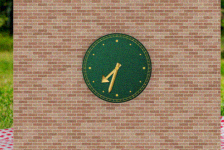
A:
7.33
